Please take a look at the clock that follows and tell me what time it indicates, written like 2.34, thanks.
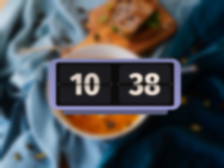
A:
10.38
